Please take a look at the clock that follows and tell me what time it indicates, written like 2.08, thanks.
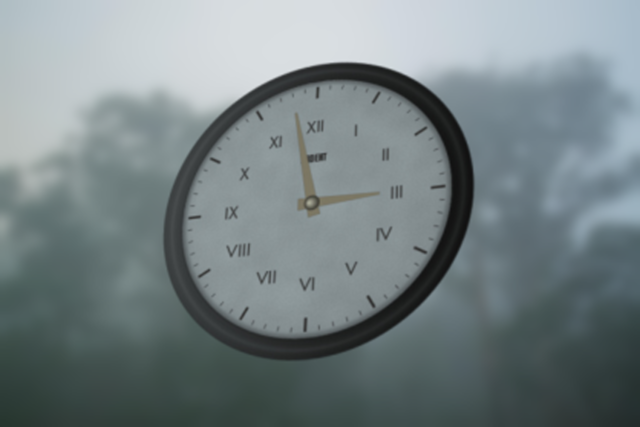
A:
2.58
